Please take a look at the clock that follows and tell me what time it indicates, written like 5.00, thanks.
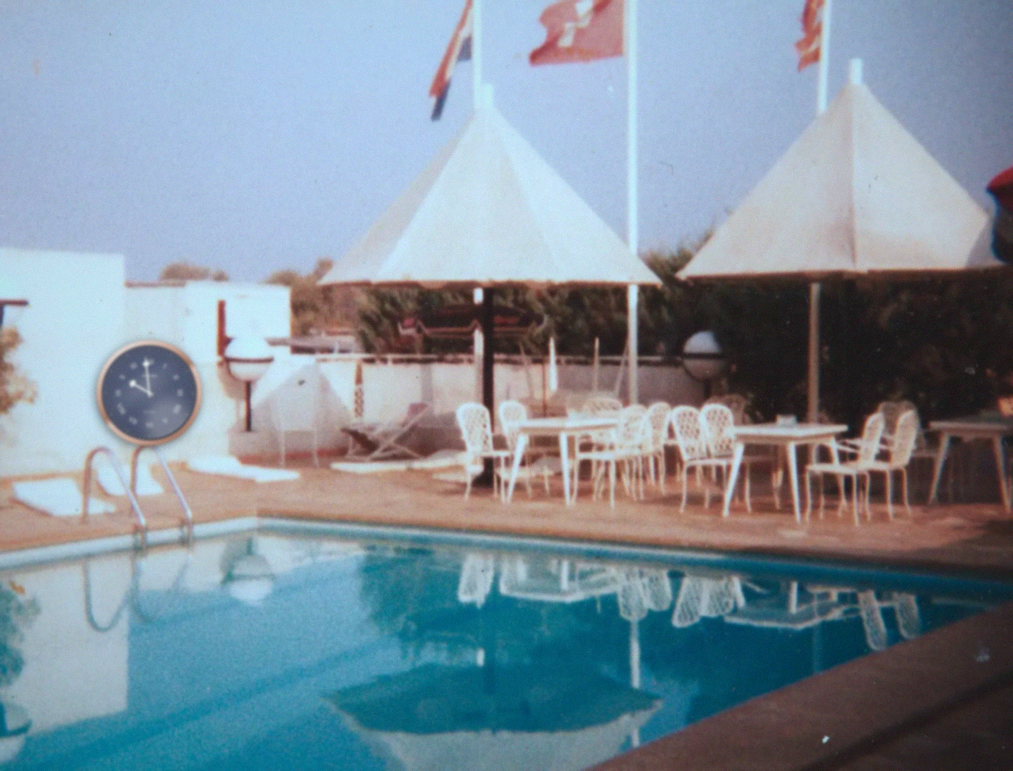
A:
9.59
